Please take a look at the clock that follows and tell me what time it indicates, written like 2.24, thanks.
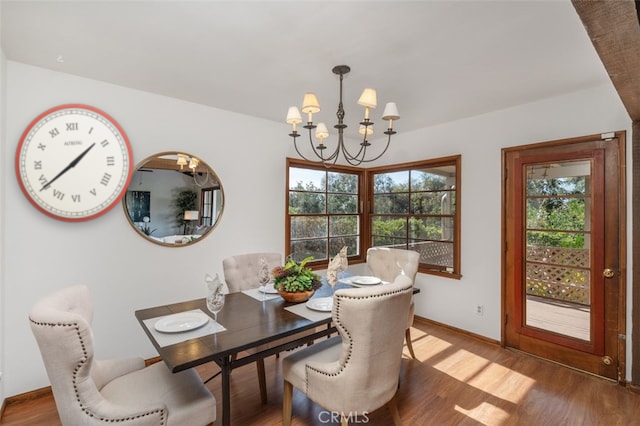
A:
1.39
